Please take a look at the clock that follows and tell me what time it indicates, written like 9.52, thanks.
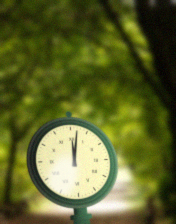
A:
12.02
